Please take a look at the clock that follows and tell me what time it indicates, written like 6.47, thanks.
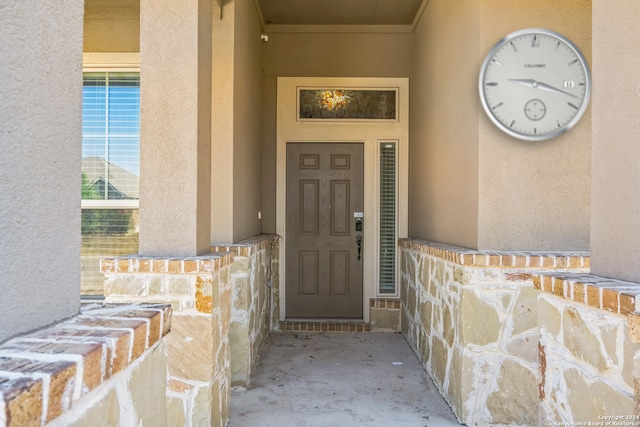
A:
9.18
